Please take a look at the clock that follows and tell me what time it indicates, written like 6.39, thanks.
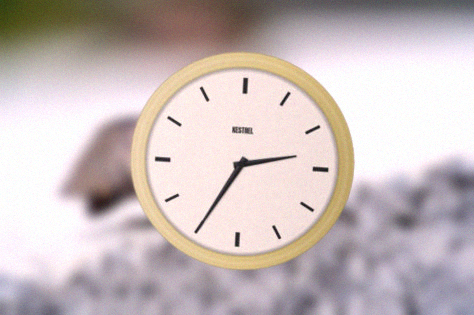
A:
2.35
